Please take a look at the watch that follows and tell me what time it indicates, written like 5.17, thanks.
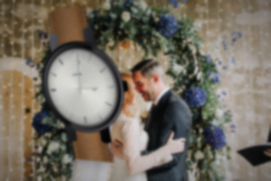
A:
3.01
